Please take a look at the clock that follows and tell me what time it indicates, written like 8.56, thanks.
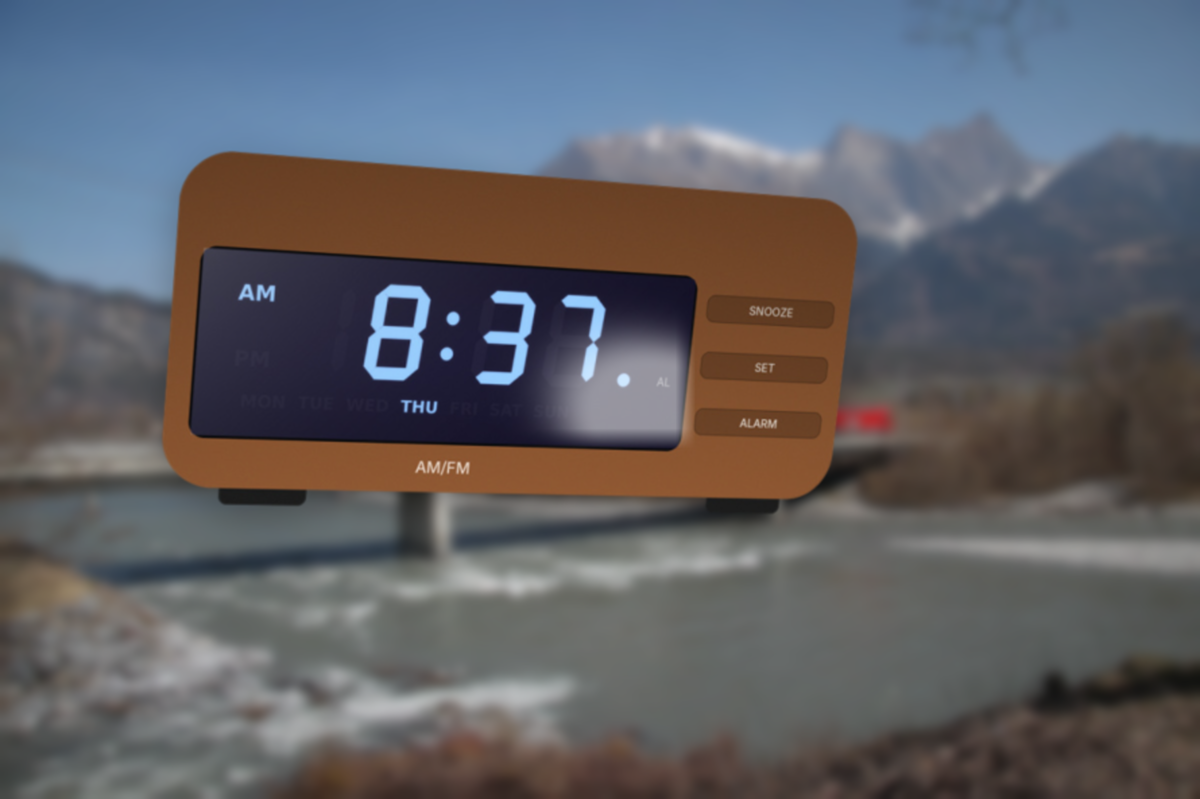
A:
8.37
